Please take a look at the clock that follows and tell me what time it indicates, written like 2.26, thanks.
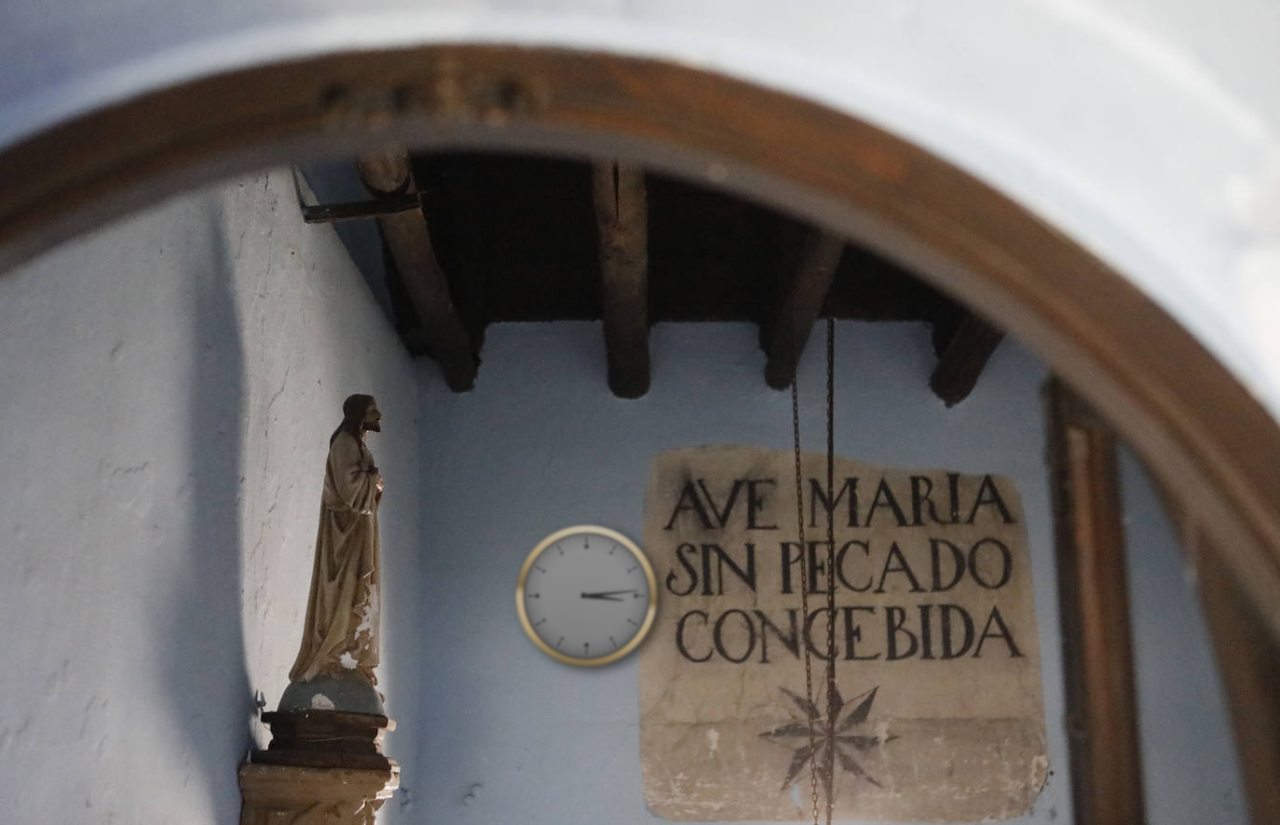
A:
3.14
